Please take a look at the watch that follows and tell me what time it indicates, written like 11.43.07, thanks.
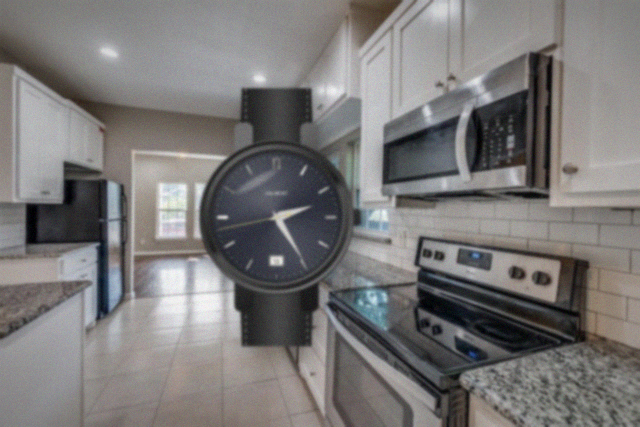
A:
2.24.43
